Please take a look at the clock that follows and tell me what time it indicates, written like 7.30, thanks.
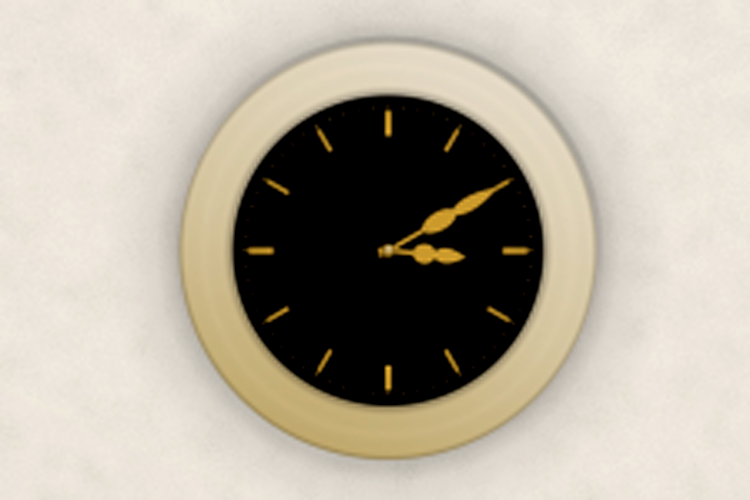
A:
3.10
